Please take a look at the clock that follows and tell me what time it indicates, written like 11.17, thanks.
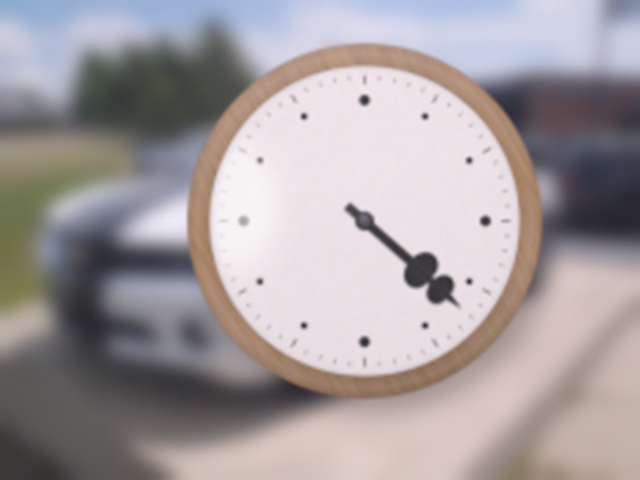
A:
4.22
